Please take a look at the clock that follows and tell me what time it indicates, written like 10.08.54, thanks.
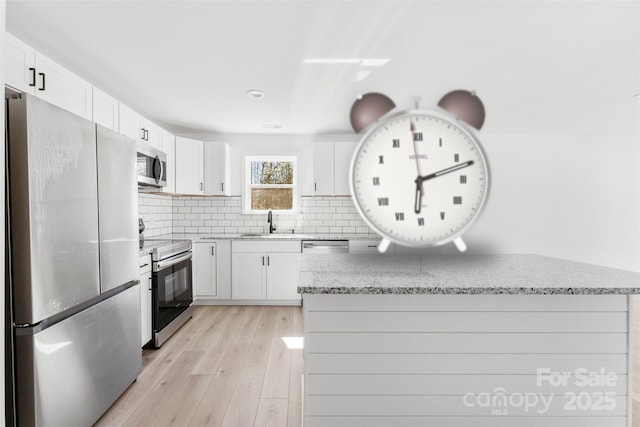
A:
6.11.59
